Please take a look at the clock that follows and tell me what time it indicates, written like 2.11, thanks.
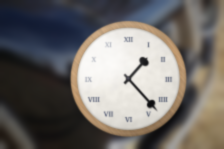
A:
1.23
